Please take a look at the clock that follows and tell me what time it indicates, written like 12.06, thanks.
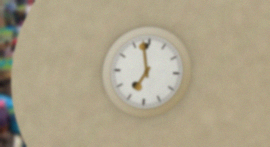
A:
6.58
